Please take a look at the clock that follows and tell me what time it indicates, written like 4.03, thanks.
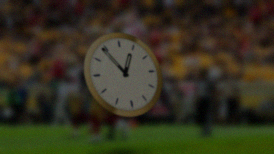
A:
12.54
